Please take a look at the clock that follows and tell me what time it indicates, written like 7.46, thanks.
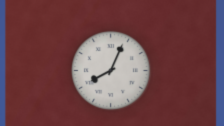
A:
8.04
